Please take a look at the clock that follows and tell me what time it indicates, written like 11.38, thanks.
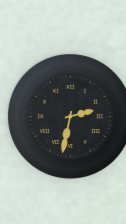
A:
2.32
